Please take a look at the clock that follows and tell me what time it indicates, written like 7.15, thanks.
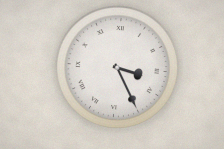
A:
3.25
